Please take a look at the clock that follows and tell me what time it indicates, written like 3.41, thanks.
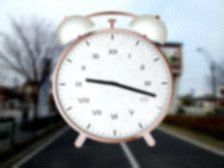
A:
9.18
